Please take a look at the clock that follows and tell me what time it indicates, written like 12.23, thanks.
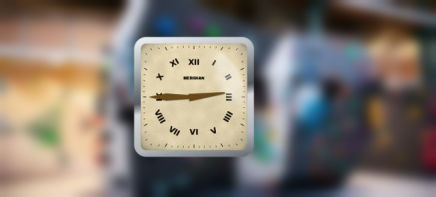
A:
2.45
